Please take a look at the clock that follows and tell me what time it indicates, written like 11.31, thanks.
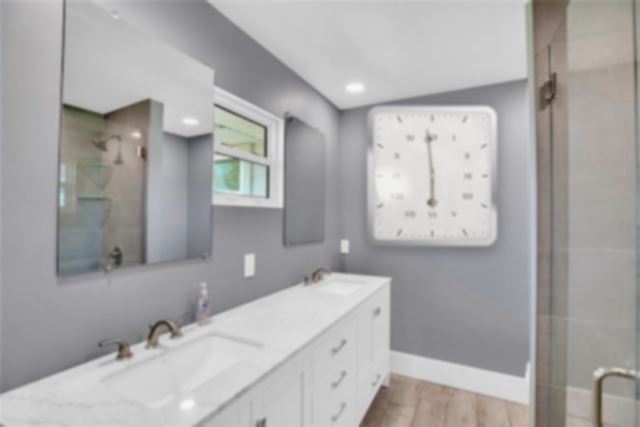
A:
5.59
